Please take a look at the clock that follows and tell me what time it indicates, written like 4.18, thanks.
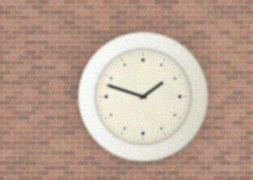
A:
1.48
